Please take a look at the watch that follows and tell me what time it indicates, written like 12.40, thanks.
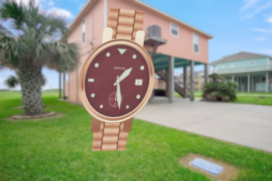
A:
1.28
